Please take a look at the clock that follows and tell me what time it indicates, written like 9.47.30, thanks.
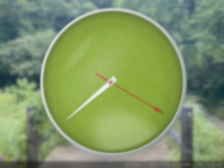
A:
7.38.20
